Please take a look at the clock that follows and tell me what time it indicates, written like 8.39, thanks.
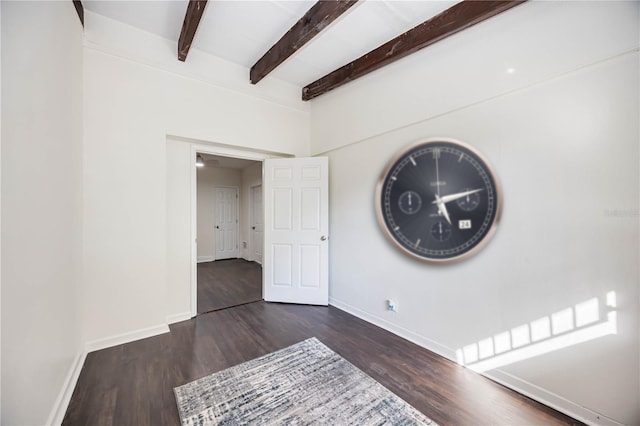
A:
5.13
